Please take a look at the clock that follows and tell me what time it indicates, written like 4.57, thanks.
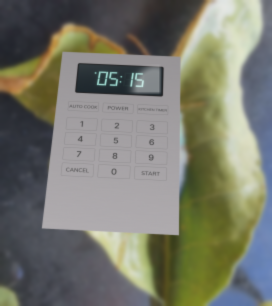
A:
5.15
